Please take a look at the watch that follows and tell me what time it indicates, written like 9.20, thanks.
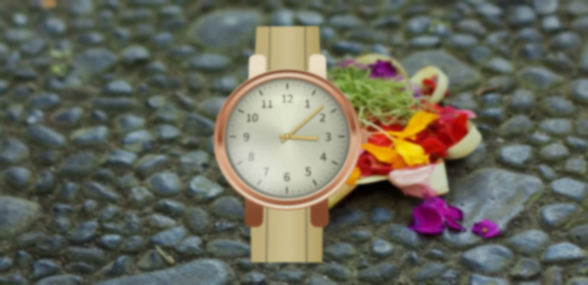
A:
3.08
